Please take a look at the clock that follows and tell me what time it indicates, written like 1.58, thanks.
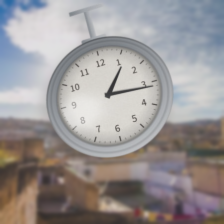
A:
1.16
